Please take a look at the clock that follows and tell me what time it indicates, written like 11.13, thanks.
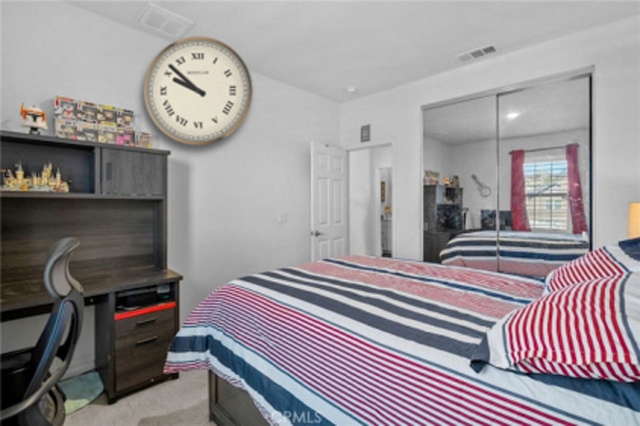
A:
9.52
